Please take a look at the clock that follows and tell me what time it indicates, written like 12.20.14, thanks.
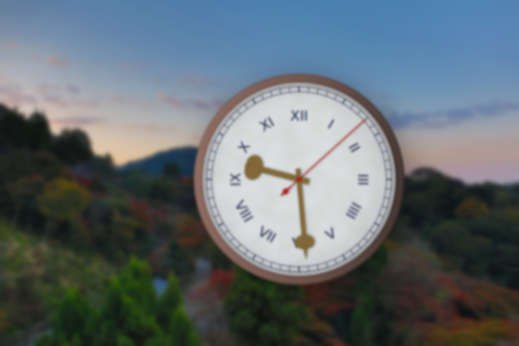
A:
9.29.08
